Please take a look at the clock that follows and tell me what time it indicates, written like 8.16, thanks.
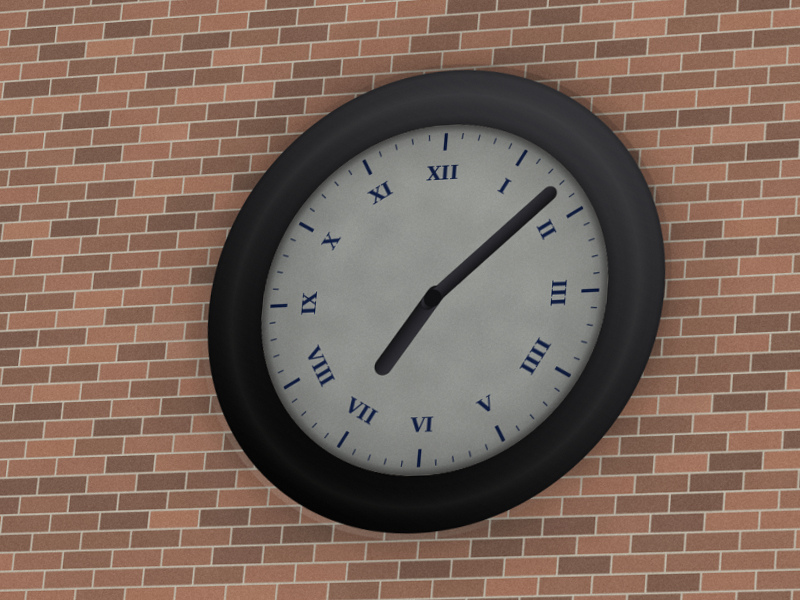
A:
7.08
